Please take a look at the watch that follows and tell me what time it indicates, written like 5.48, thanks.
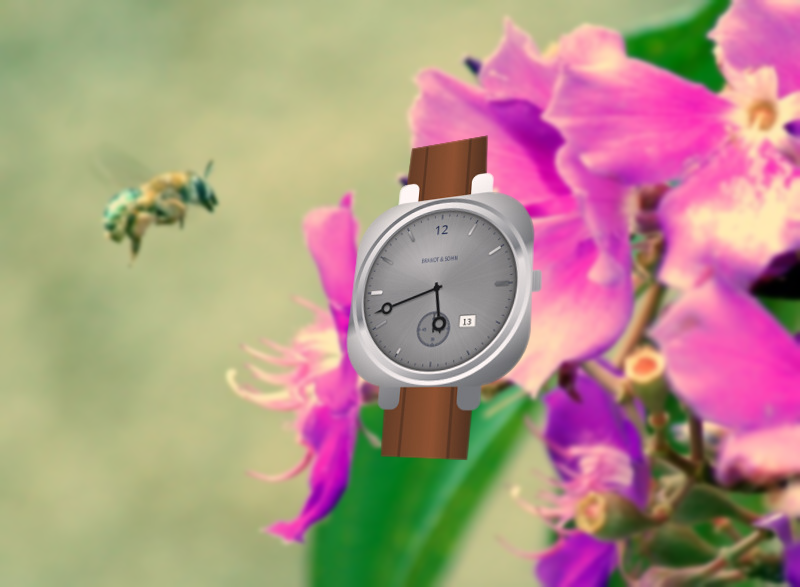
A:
5.42
